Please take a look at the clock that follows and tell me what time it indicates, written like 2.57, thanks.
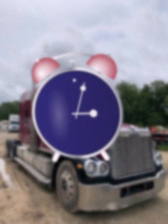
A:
3.03
